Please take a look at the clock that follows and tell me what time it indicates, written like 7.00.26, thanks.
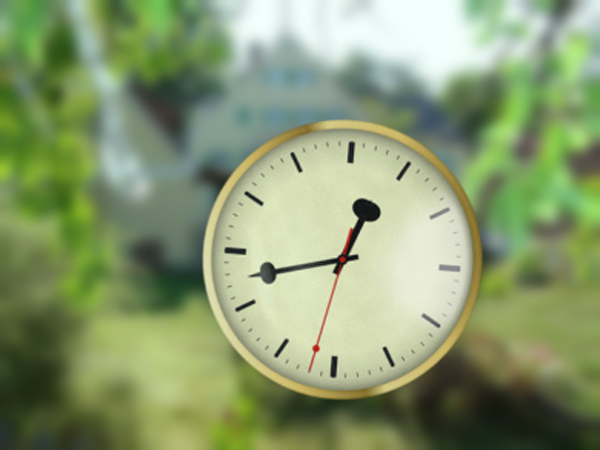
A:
12.42.32
